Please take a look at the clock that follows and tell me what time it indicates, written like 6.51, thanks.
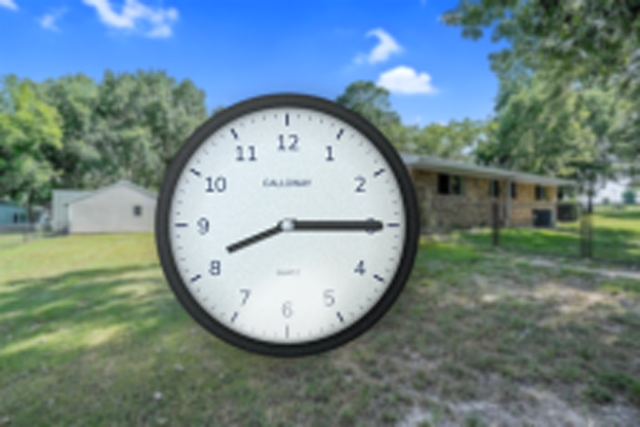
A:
8.15
